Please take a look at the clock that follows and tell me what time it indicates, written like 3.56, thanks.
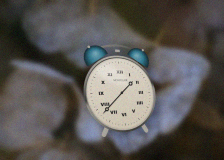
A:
1.38
